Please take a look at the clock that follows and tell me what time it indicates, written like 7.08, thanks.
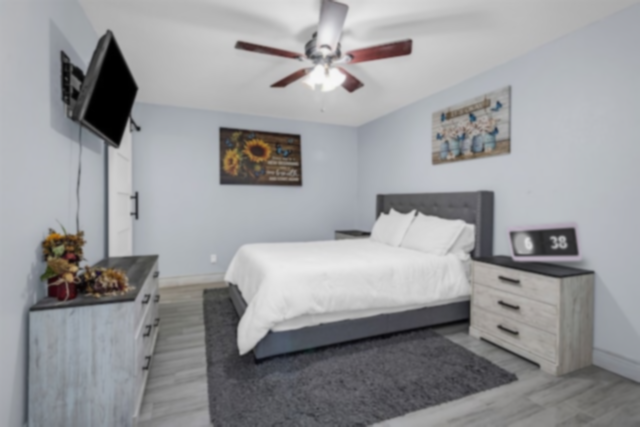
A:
6.38
